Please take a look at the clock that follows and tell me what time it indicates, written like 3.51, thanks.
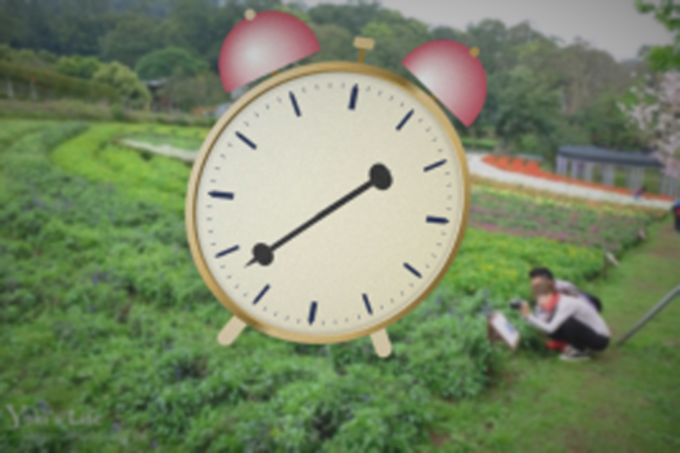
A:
1.38
